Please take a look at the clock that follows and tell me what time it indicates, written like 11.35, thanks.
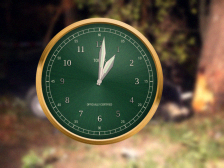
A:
1.01
